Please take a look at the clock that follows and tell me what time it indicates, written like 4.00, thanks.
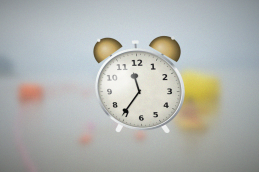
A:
11.36
